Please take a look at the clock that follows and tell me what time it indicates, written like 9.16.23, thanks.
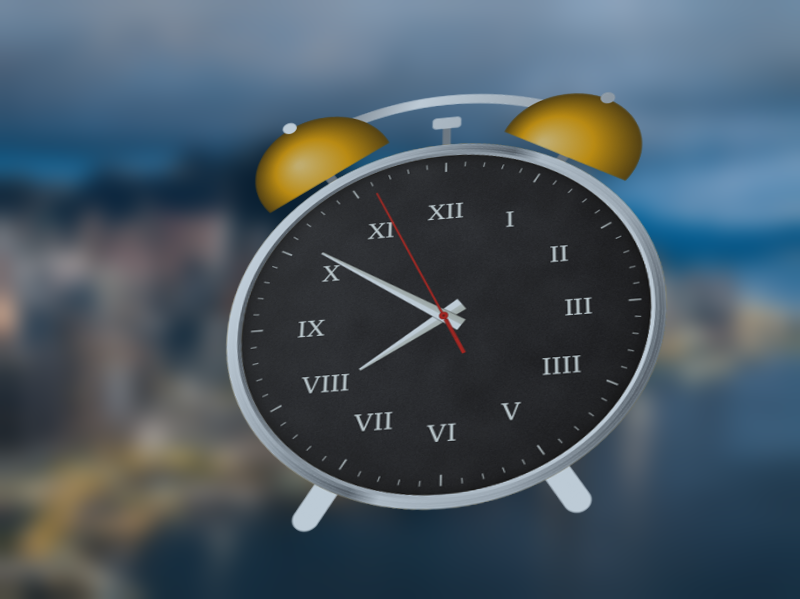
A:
7.50.56
